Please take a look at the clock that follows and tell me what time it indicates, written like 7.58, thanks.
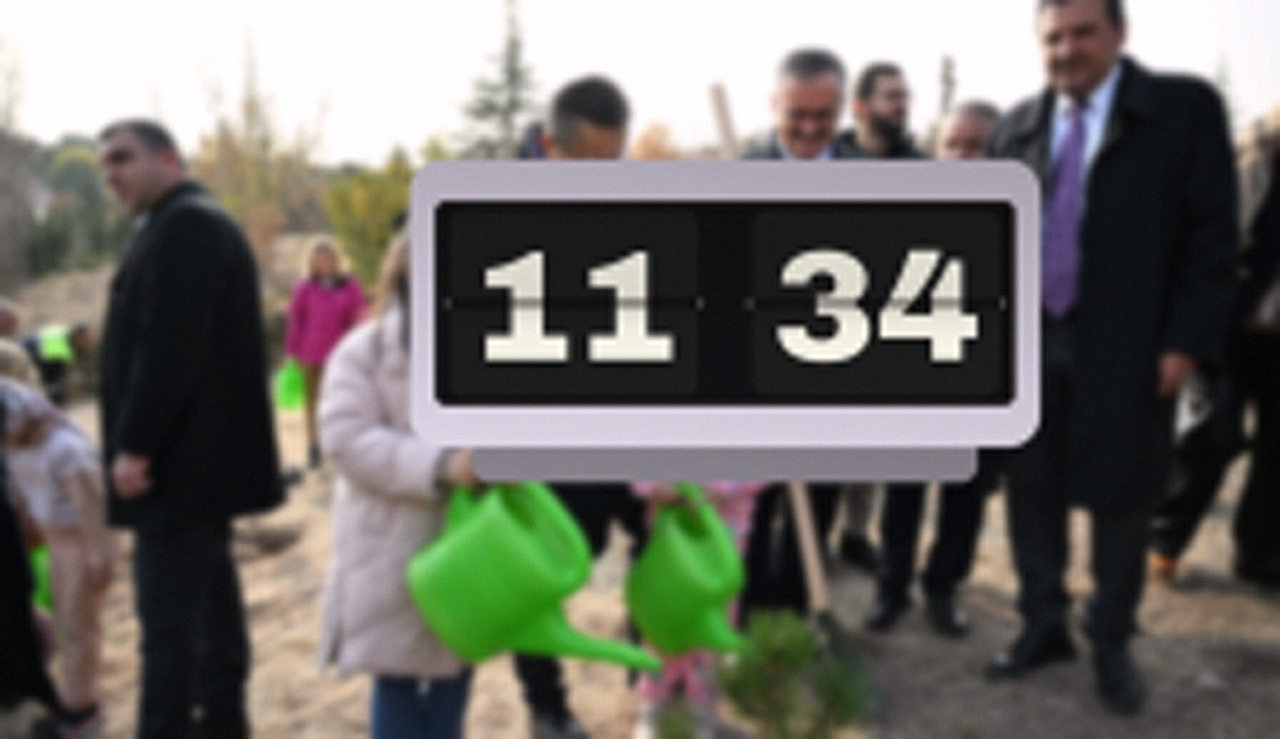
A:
11.34
